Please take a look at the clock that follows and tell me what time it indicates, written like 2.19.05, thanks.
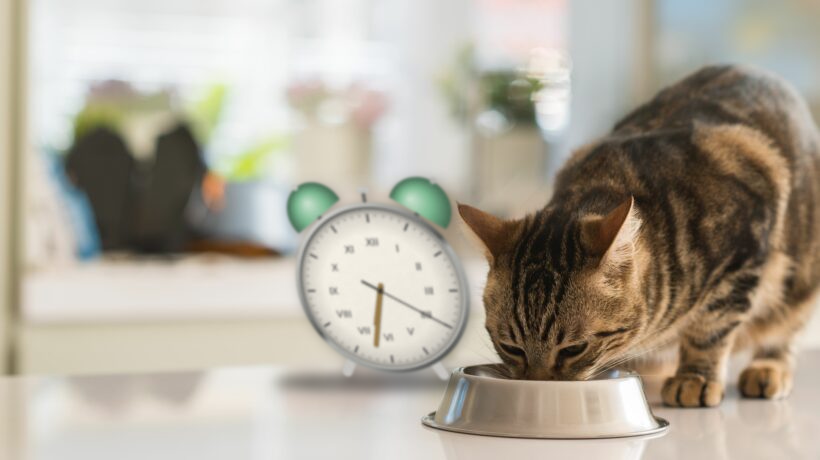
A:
6.32.20
